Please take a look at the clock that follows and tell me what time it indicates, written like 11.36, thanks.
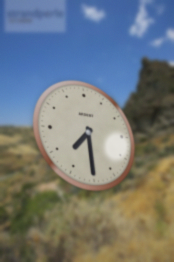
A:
7.30
